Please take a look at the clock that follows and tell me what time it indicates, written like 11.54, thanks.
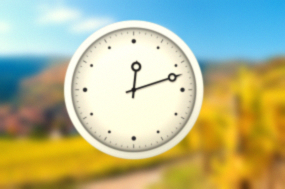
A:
12.12
